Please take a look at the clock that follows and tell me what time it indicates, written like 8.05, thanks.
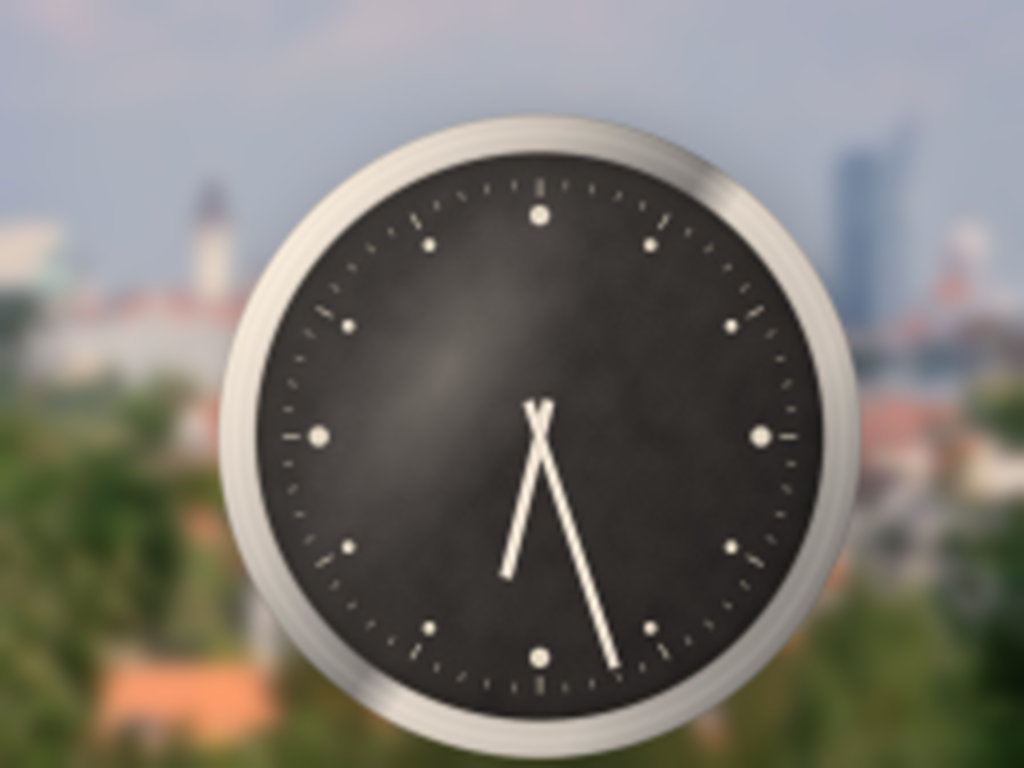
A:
6.27
